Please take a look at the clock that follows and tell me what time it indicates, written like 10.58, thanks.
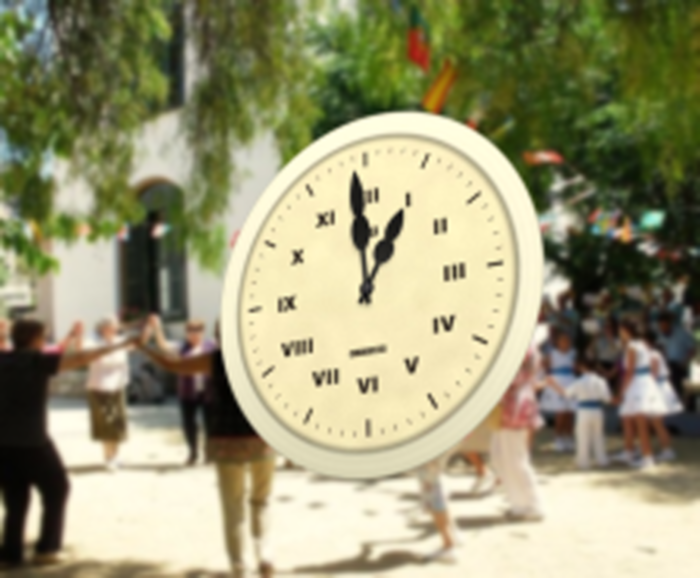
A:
12.59
